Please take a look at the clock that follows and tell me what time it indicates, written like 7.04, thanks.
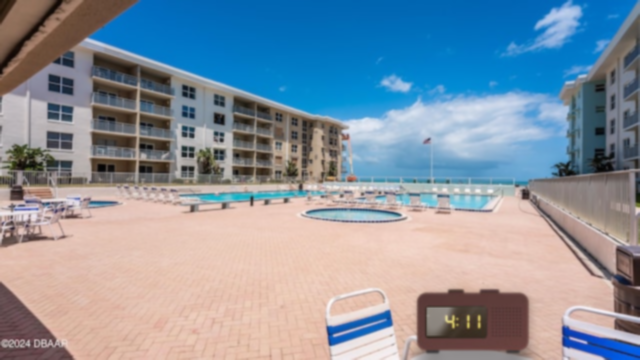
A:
4.11
